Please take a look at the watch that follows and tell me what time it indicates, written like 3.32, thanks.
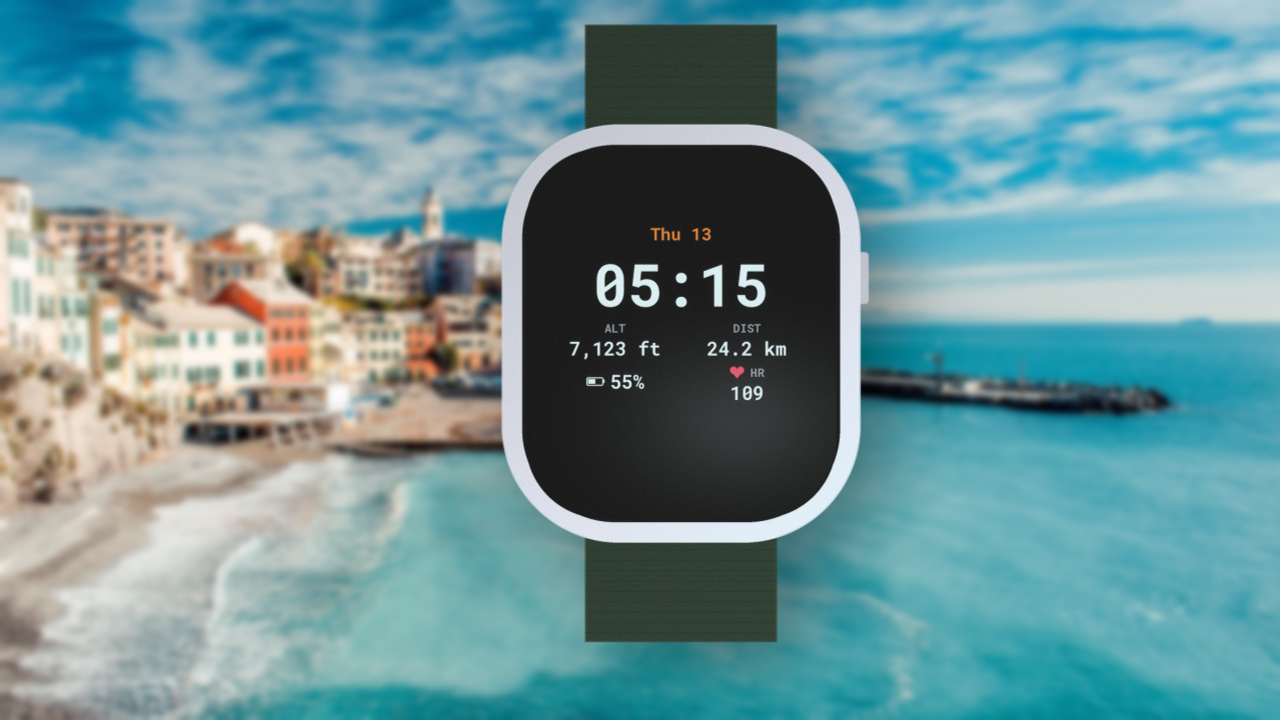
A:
5.15
